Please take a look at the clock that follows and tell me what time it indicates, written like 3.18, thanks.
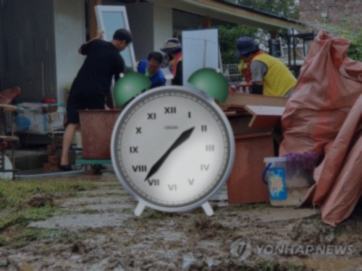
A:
1.37
